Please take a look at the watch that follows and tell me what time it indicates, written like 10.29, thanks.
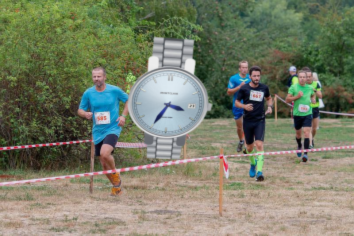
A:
3.35
